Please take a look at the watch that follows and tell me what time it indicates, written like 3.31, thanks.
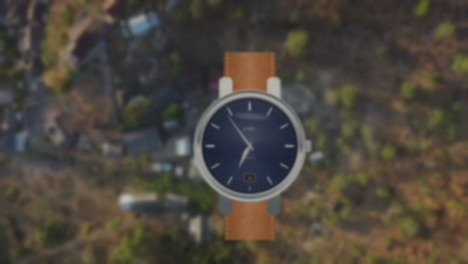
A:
6.54
